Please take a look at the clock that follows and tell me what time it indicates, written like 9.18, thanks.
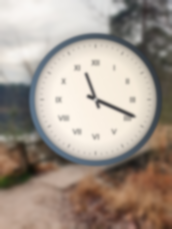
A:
11.19
